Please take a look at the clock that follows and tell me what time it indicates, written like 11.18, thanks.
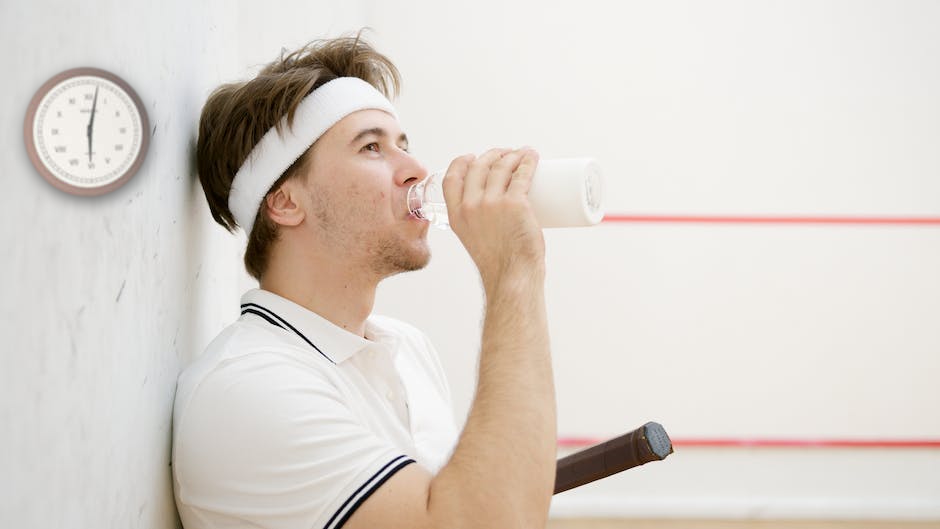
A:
6.02
